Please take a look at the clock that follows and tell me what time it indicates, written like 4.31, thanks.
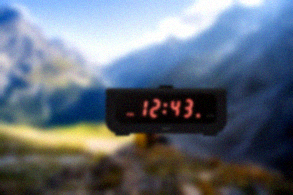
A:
12.43
